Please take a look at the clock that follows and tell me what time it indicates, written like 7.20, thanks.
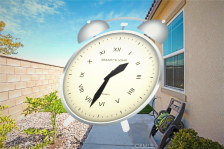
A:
1.33
